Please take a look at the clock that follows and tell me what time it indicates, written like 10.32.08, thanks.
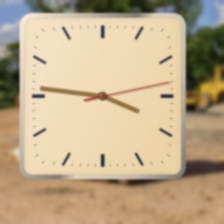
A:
3.46.13
